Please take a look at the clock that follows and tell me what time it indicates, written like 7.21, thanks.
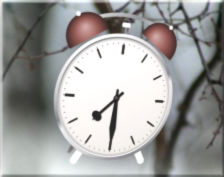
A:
7.30
